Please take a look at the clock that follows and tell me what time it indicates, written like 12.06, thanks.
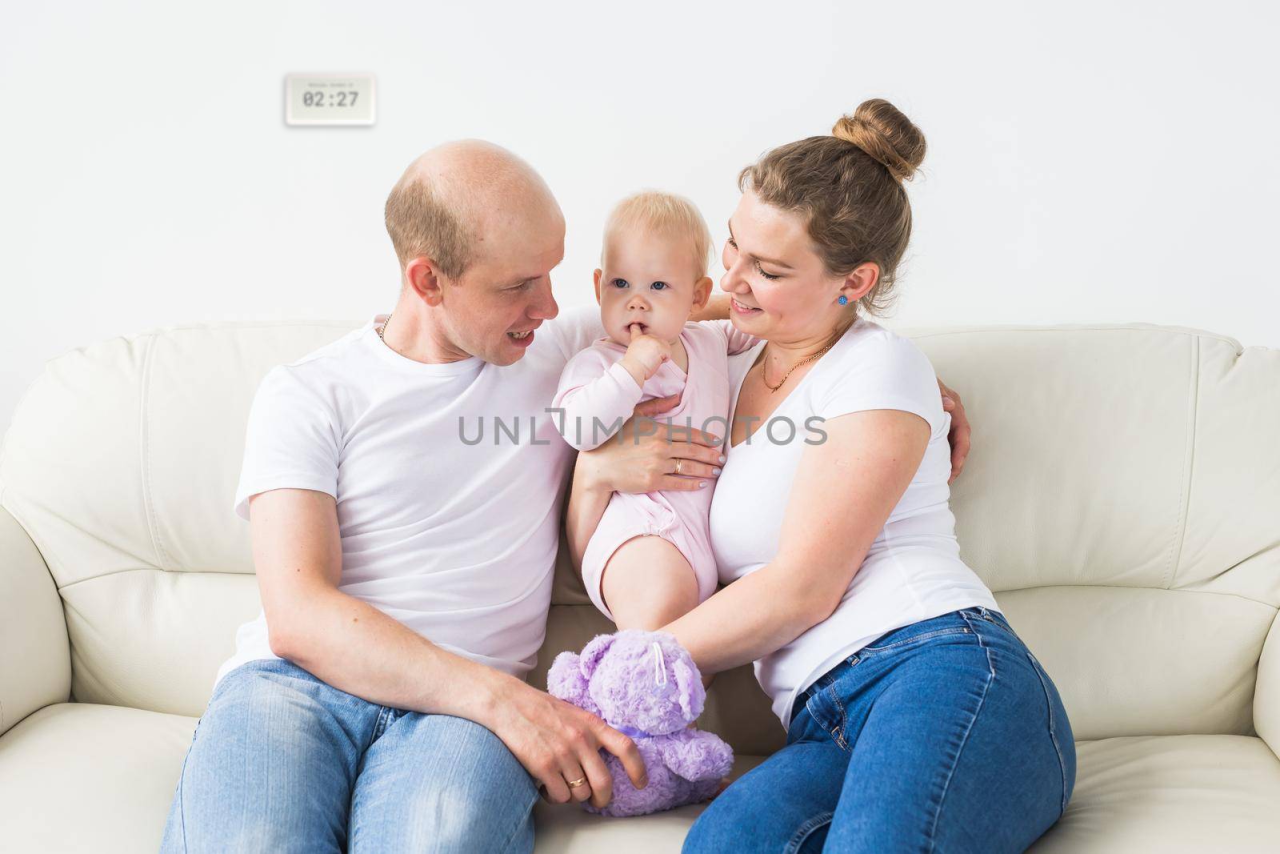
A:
2.27
